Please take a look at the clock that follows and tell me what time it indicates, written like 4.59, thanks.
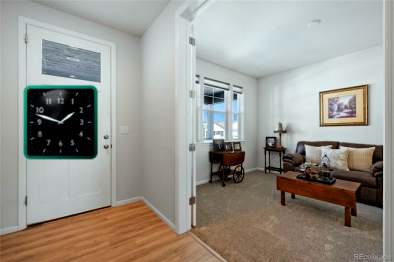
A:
1.48
